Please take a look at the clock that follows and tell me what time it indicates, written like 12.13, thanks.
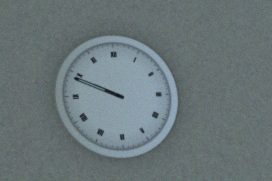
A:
9.49
